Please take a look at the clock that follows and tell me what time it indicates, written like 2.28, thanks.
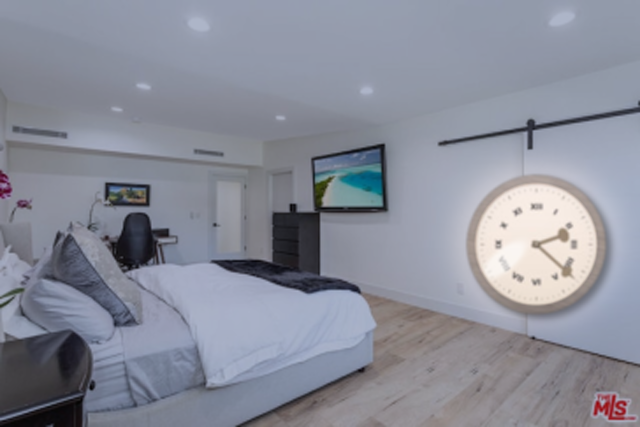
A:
2.22
